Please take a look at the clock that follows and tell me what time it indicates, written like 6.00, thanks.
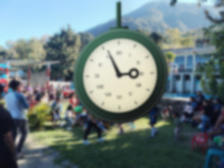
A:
2.56
